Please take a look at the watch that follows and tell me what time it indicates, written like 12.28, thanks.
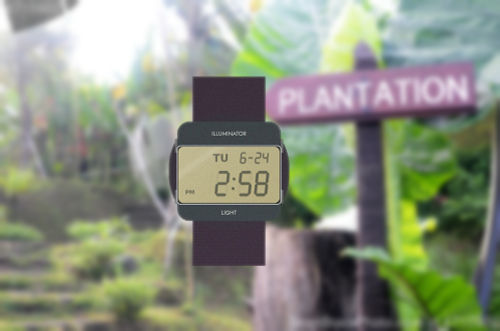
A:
2.58
